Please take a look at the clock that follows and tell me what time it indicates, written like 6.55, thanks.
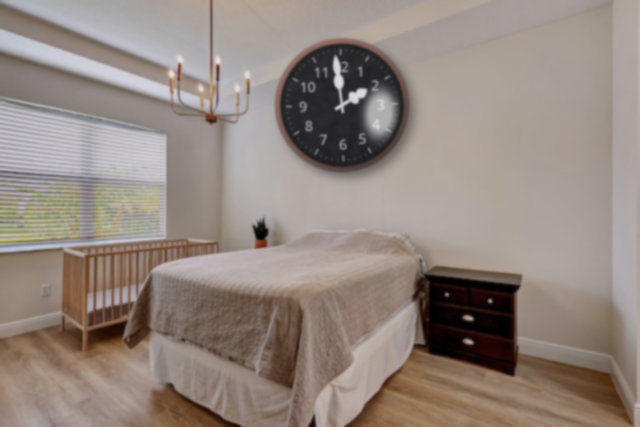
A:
1.59
